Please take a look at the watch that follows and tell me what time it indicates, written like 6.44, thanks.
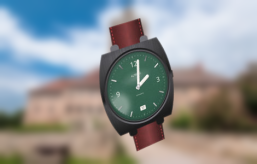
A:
2.02
